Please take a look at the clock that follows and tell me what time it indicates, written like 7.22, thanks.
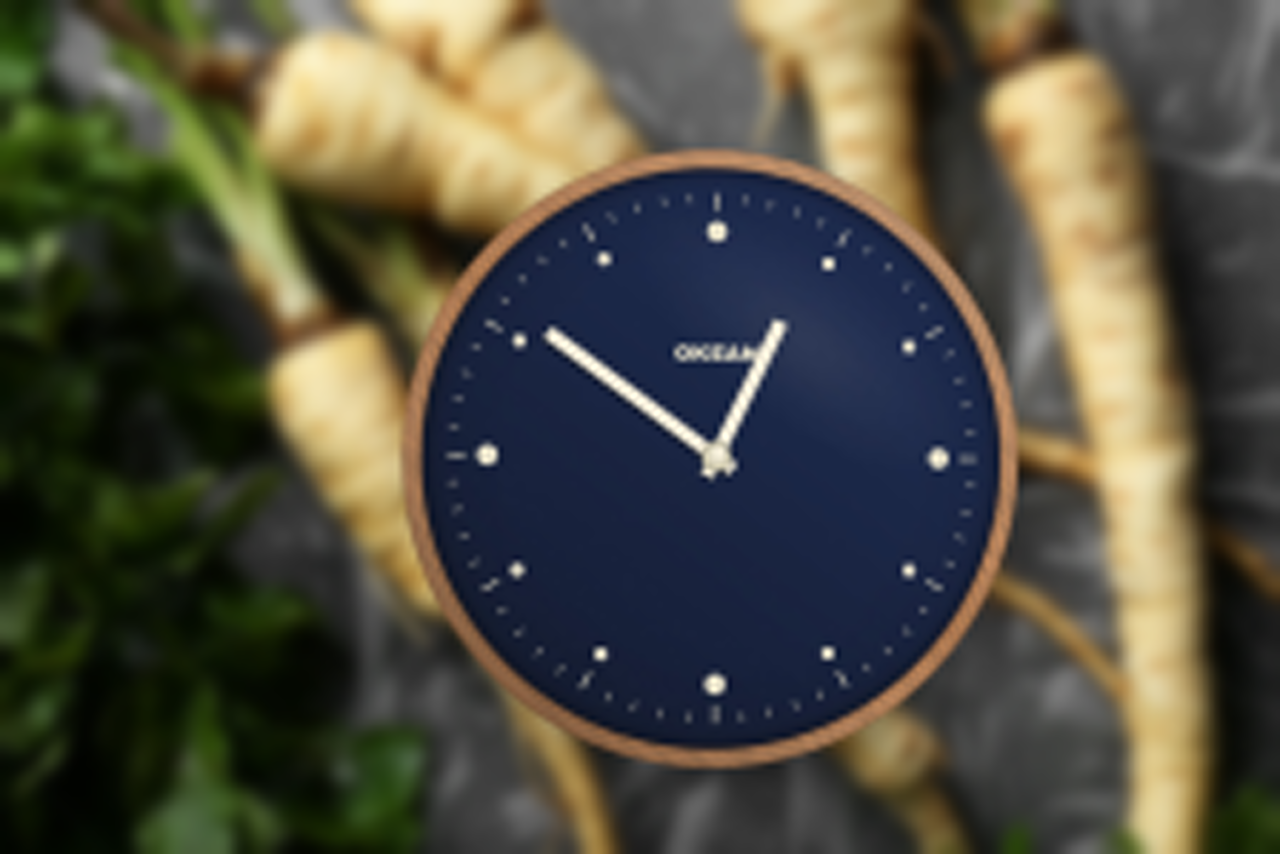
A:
12.51
